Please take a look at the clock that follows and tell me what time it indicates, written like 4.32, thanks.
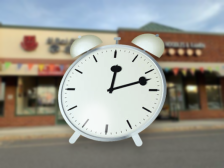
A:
12.12
